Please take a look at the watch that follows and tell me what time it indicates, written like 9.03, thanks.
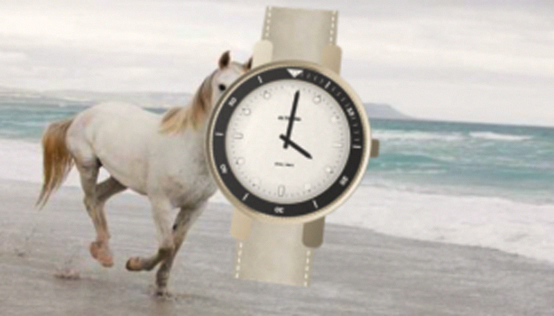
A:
4.01
